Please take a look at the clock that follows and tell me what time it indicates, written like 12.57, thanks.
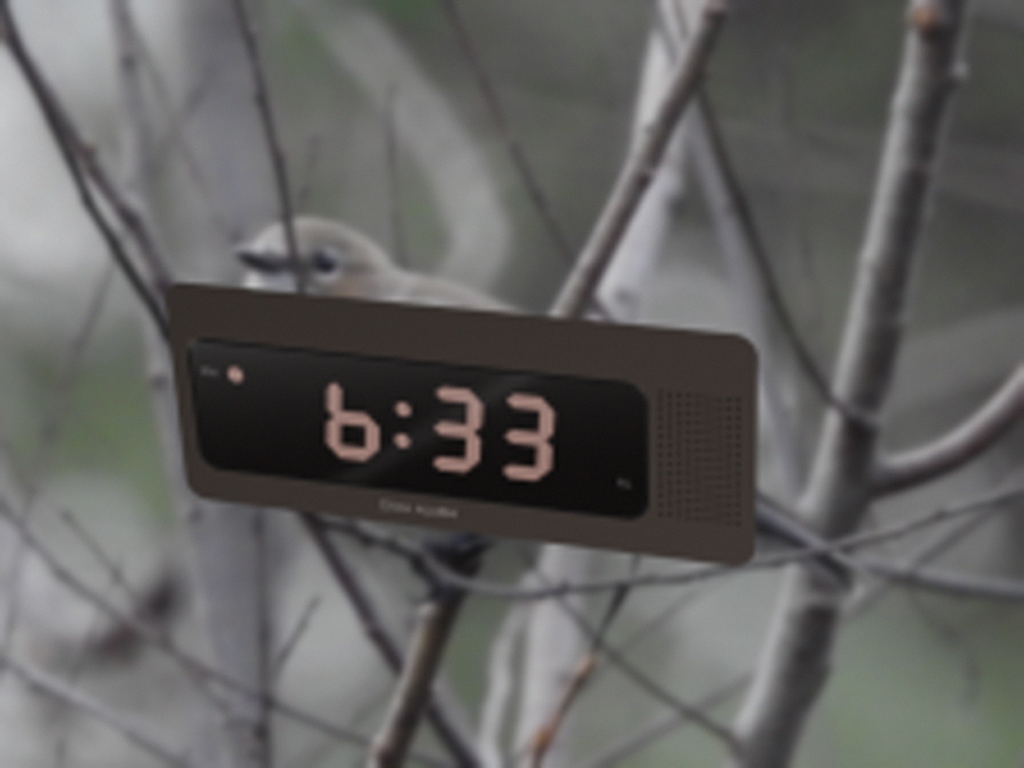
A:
6.33
